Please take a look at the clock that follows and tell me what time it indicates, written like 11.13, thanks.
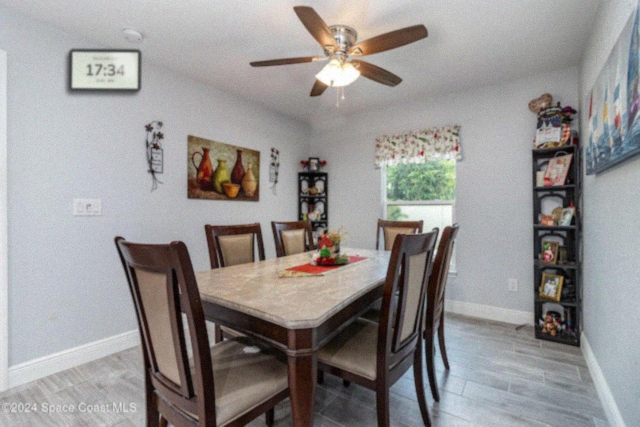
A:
17.34
